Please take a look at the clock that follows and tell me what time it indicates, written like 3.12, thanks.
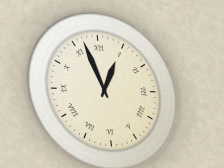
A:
12.57
